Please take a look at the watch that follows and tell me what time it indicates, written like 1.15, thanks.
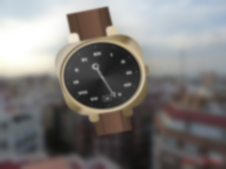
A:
11.27
